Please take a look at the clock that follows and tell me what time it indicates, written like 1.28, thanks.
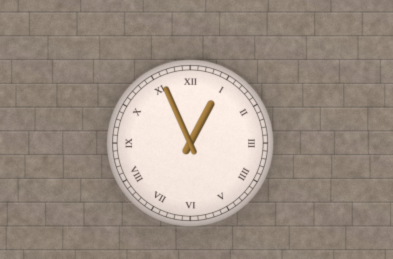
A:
12.56
